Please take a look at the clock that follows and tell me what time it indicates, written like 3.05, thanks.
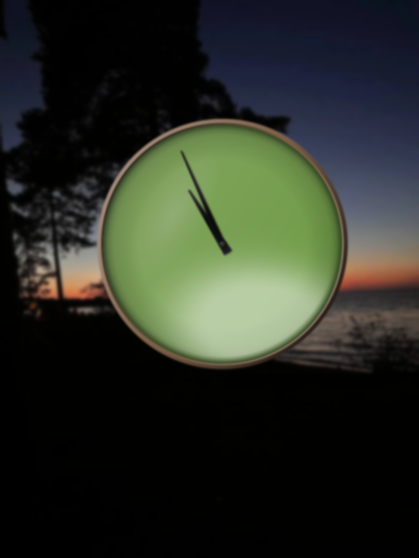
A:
10.56
